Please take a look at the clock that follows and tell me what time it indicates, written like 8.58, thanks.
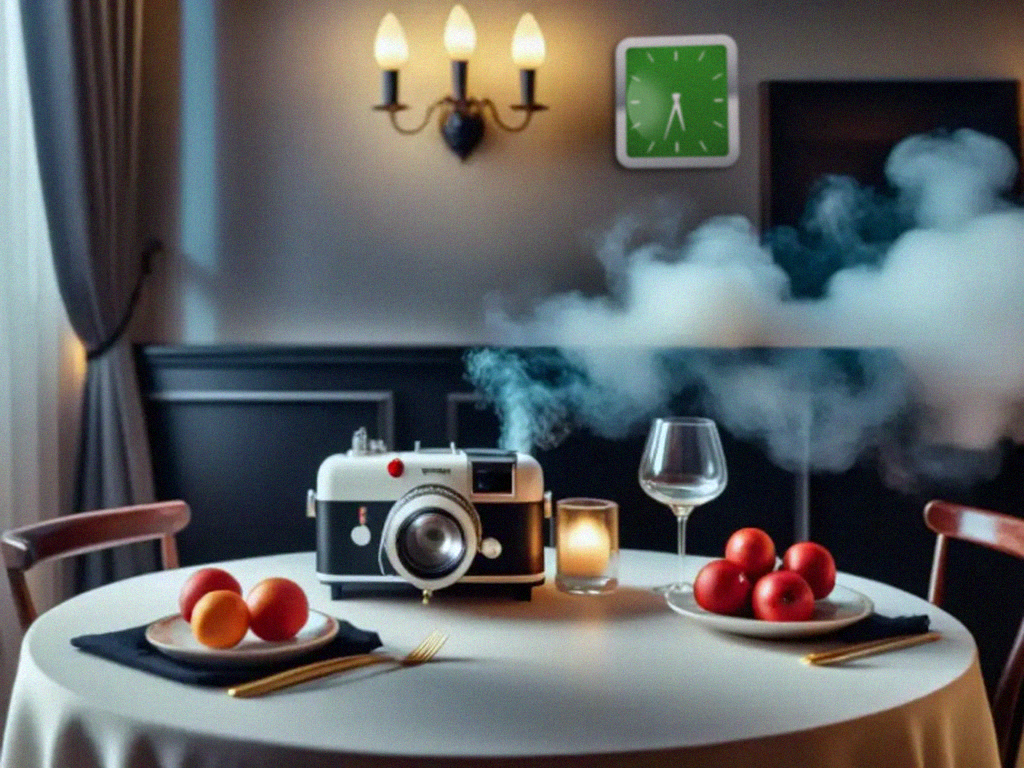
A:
5.33
